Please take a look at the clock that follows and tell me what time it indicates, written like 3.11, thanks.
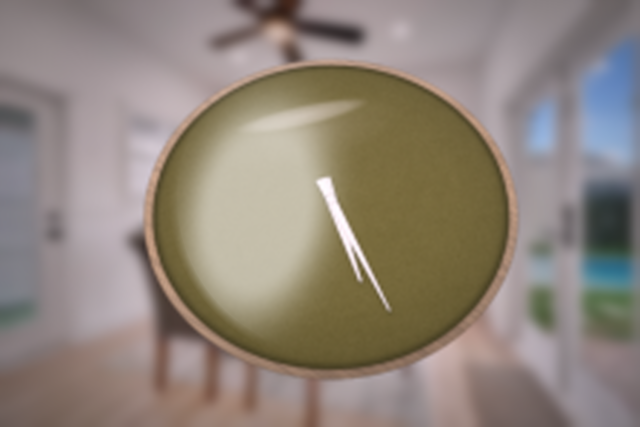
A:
5.26
